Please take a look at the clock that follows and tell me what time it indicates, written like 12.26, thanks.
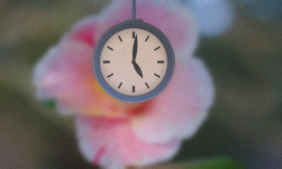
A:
5.01
